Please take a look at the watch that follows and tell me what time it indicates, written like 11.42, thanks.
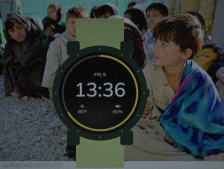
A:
13.36
